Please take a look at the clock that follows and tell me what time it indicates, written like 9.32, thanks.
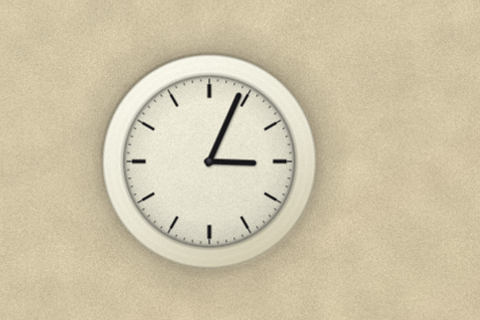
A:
3.04
